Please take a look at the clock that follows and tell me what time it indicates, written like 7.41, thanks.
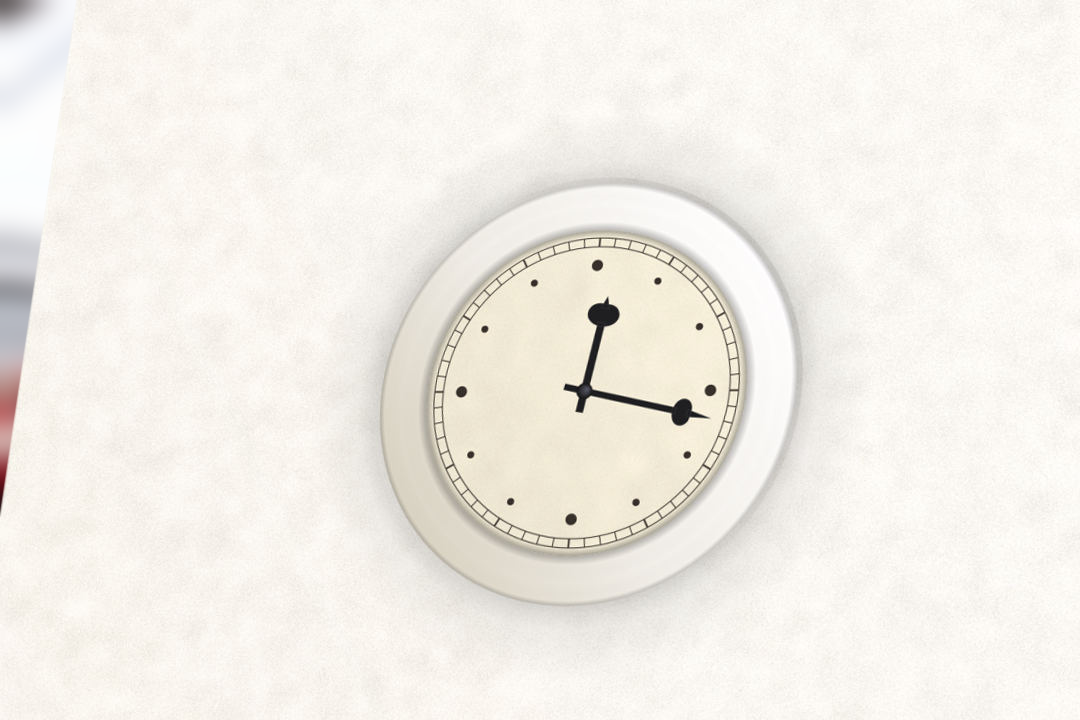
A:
12.17
